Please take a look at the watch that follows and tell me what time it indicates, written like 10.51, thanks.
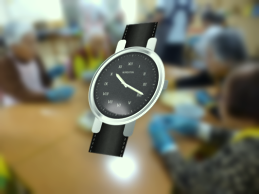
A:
10.19
